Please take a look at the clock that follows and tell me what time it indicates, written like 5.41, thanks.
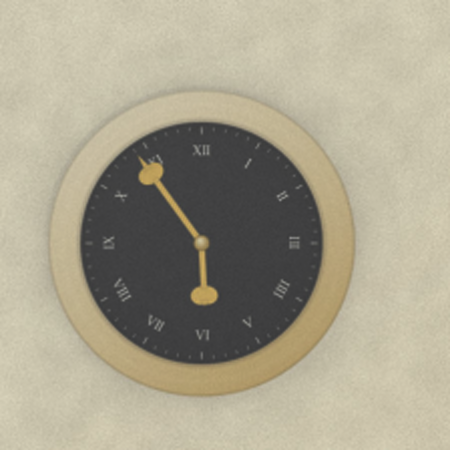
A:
5.54
